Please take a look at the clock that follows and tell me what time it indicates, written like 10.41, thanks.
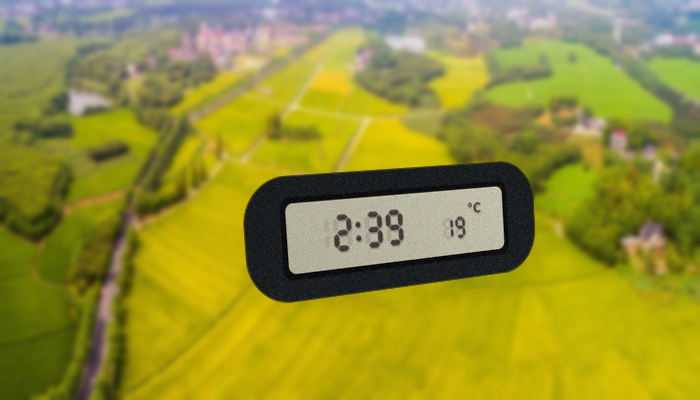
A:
2.39
